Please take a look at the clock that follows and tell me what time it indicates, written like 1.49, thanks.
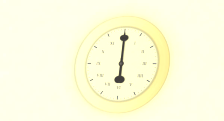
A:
6.00
